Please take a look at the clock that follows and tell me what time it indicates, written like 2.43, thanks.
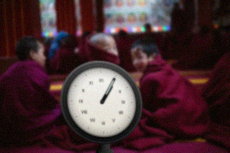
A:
1.05
